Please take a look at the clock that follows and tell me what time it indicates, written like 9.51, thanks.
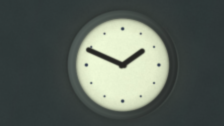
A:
1.49
